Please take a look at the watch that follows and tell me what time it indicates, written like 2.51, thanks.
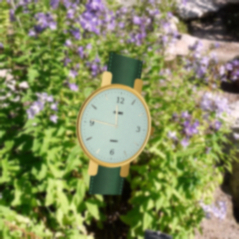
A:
11.46
